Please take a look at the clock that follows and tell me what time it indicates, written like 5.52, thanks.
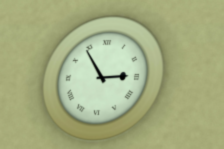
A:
2.54
